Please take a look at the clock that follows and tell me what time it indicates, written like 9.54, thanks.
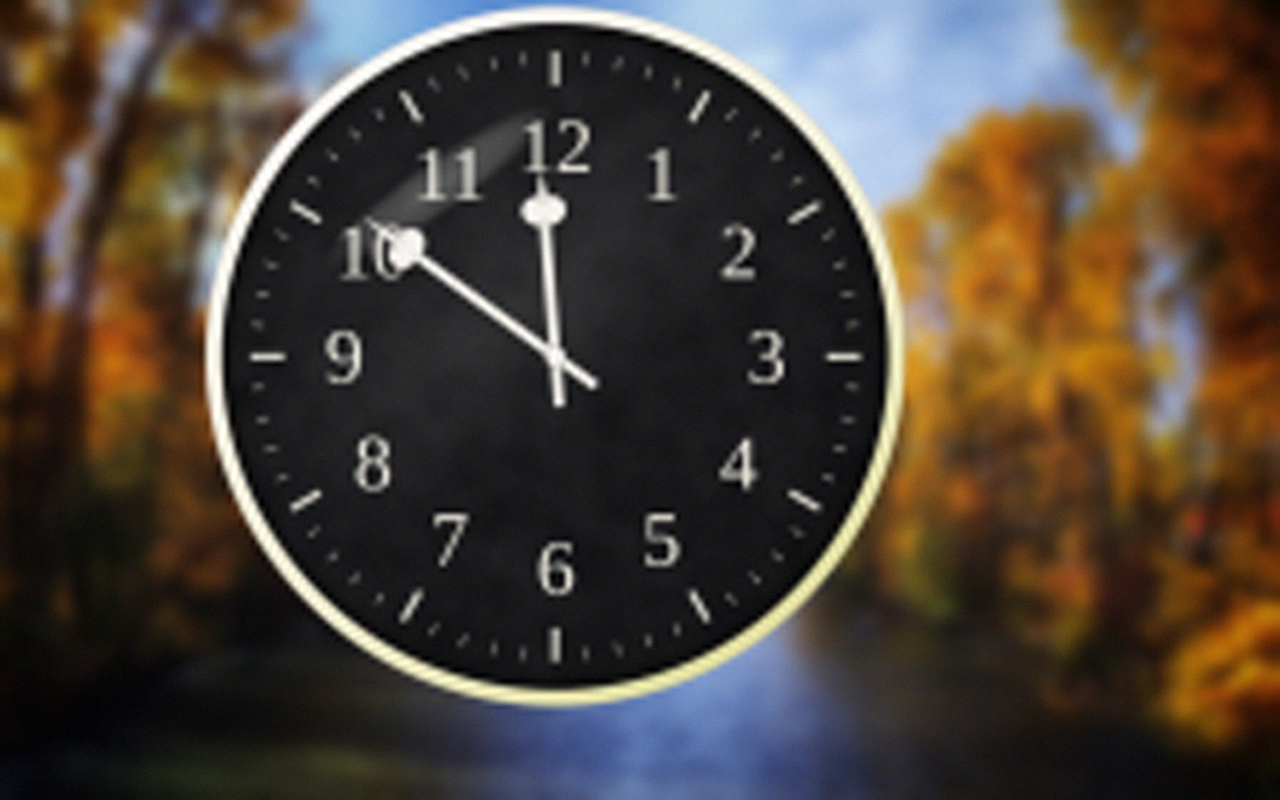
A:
11.51
